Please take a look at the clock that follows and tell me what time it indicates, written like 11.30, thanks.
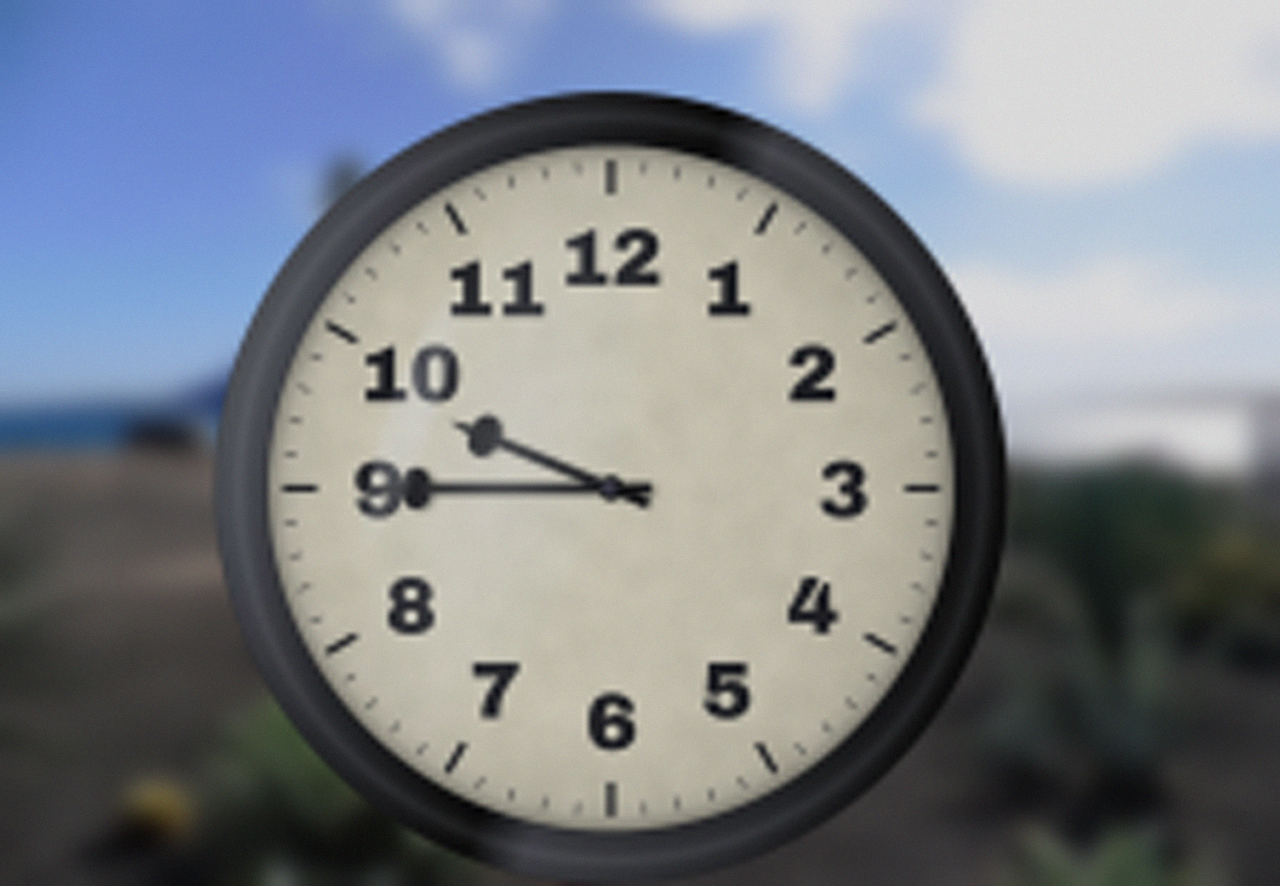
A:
9.45
